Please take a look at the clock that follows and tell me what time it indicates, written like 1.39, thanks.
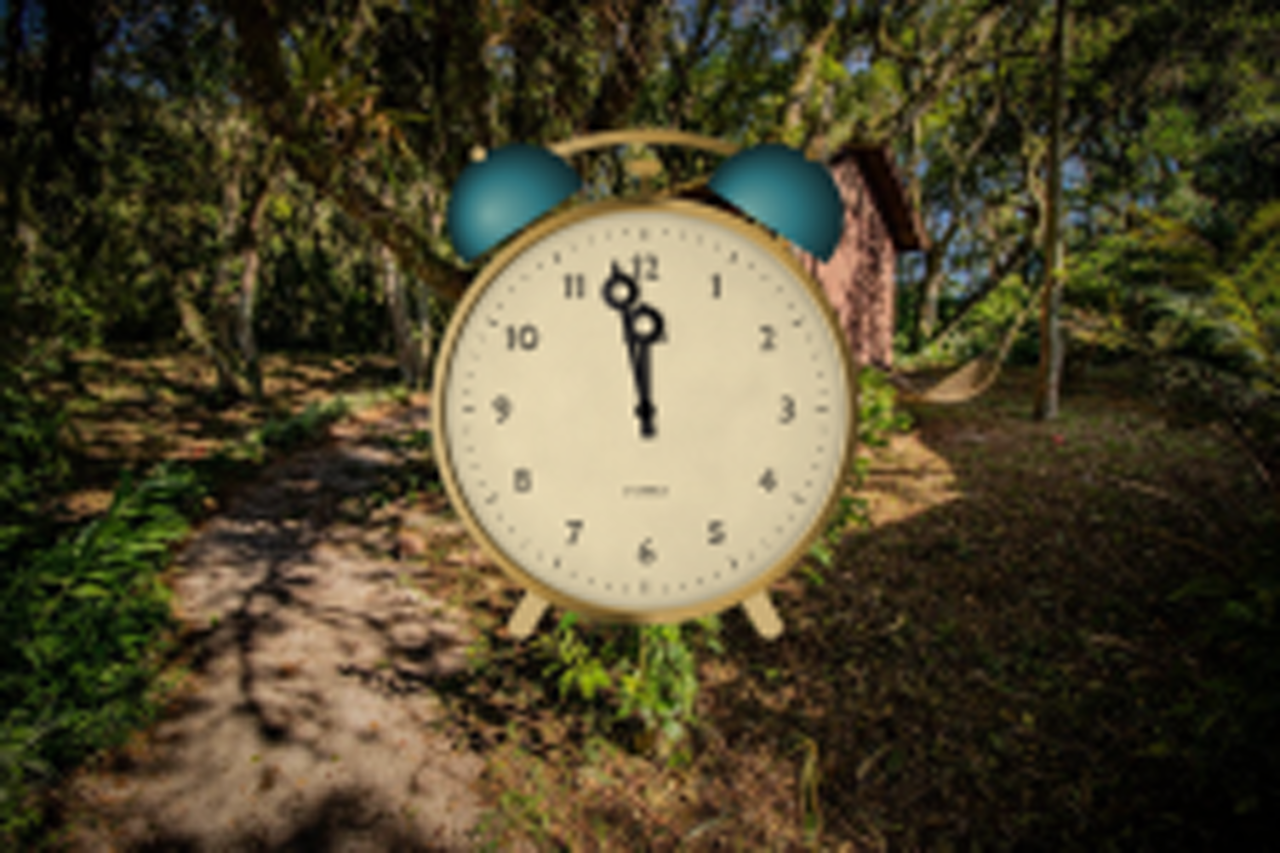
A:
11.58
